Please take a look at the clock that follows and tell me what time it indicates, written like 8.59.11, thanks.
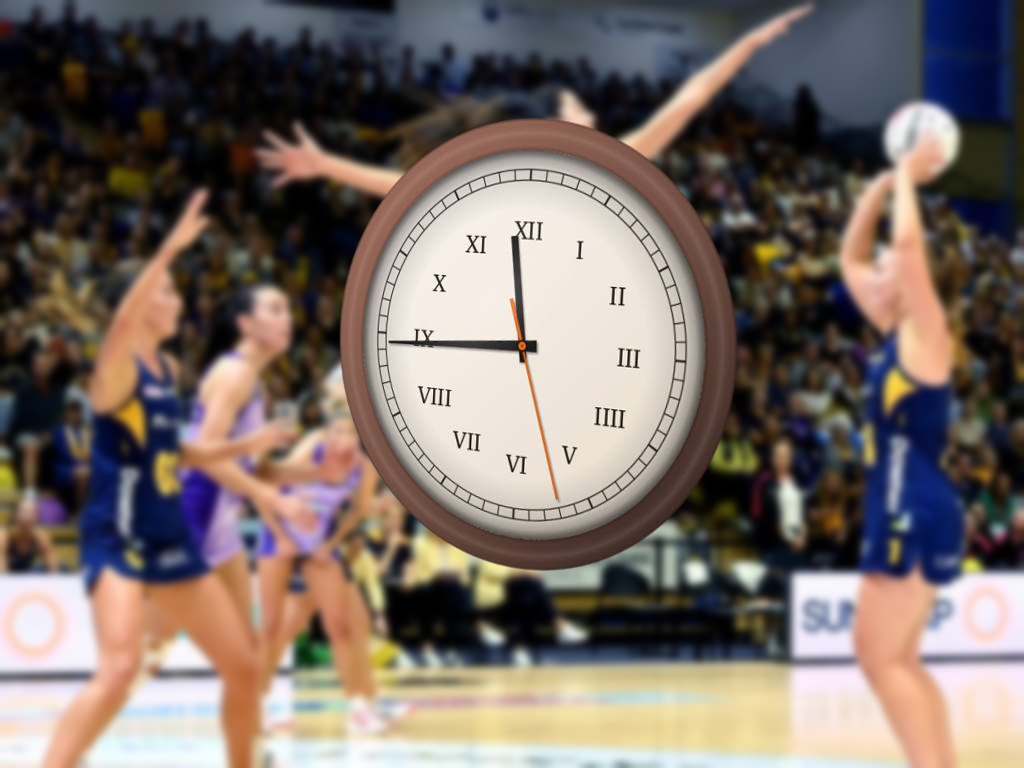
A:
11.44.27
